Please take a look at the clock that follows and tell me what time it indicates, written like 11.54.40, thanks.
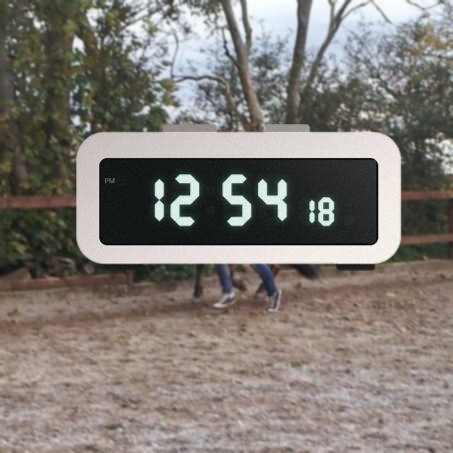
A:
12.54.18
